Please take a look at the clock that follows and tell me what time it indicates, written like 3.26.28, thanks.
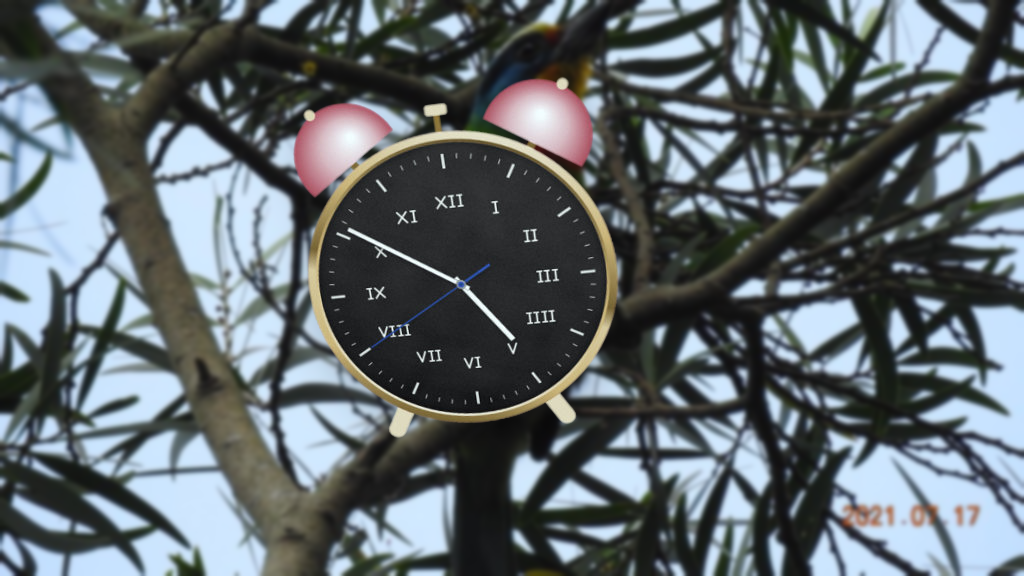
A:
4.50.40
